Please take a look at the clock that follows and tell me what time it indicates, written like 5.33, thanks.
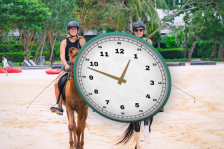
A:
12.48
